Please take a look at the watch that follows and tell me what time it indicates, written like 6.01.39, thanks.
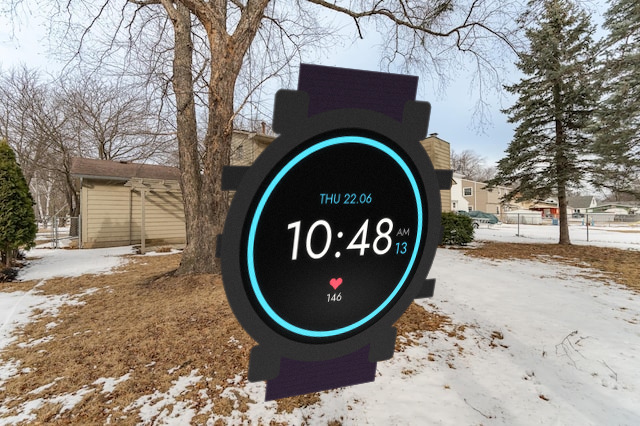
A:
10.48.13
